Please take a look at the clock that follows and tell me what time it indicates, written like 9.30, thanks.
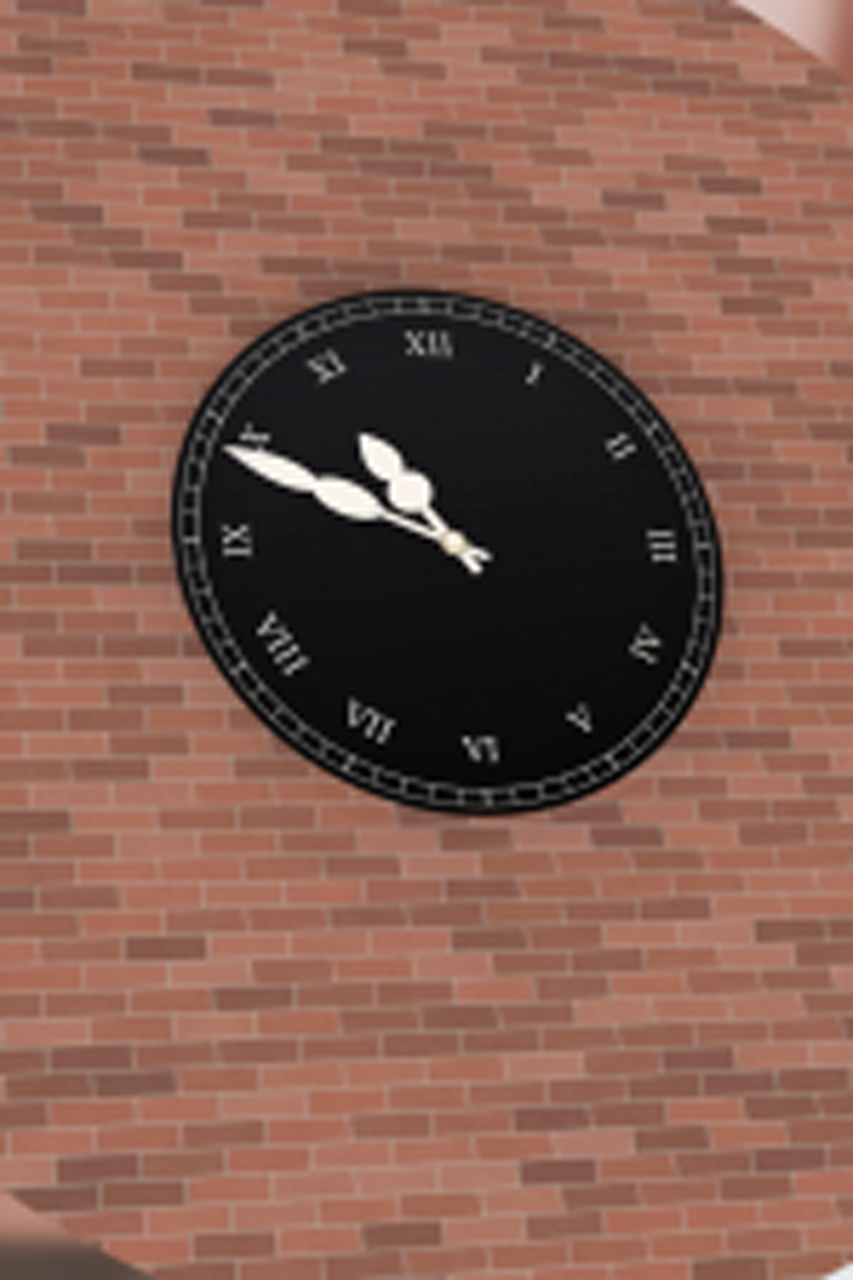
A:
10.49
